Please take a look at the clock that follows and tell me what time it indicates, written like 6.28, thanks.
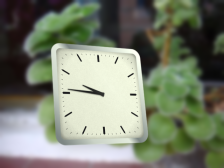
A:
9.46
